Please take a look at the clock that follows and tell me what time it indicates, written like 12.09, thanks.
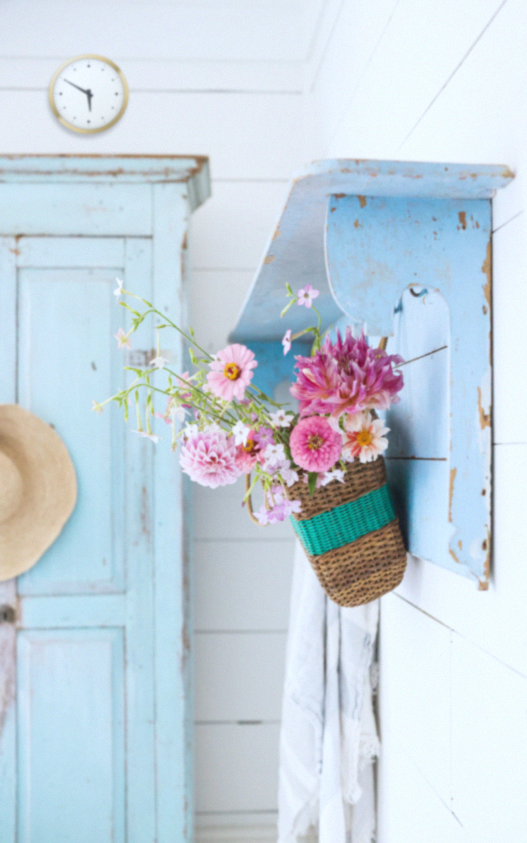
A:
5.50
